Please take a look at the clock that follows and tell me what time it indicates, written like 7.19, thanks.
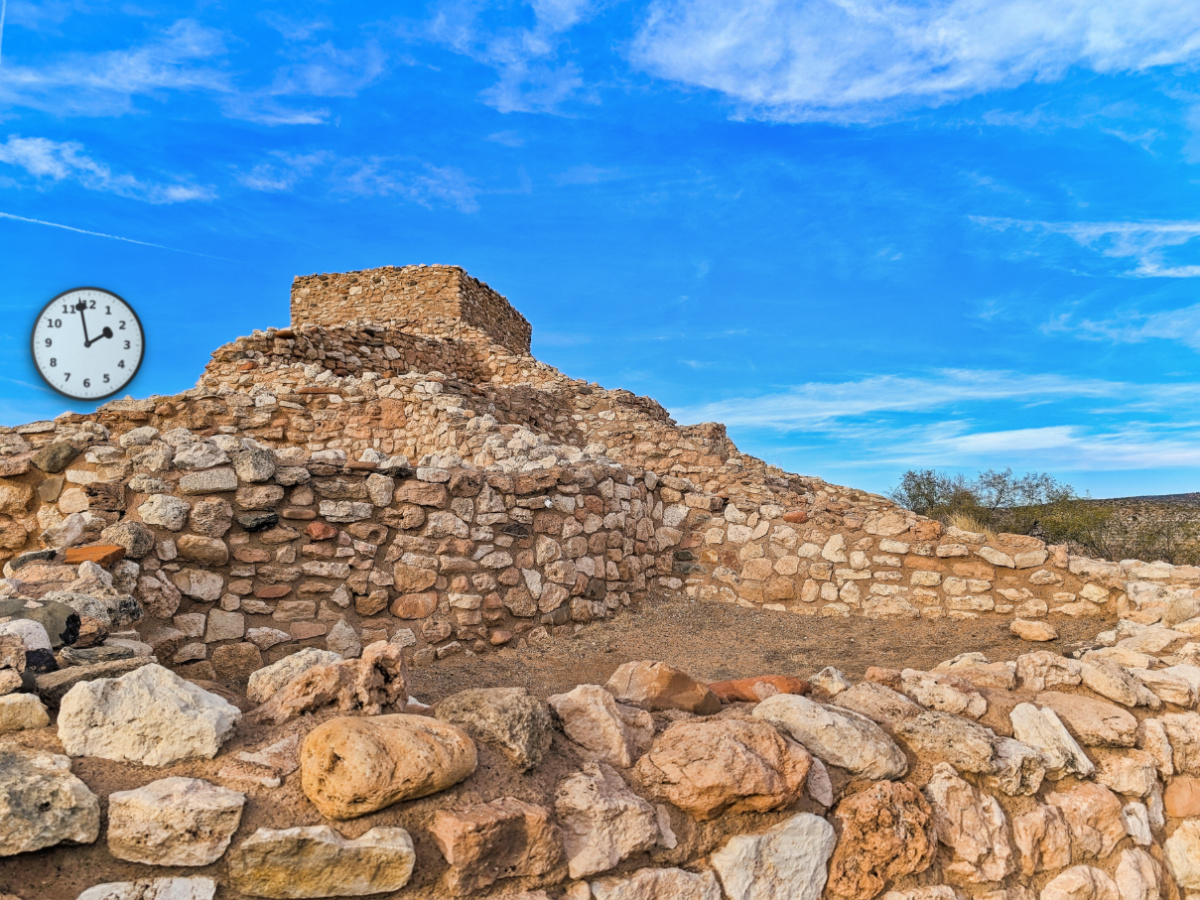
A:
1.58
